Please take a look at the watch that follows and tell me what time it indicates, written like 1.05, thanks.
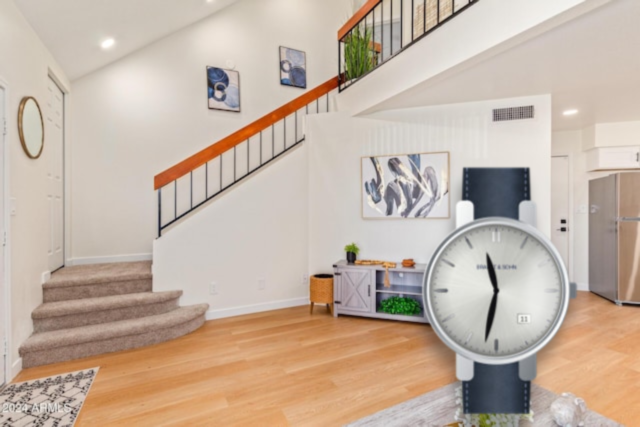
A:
11.32
